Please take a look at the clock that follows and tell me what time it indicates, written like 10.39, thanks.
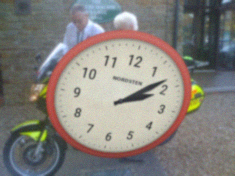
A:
2.08
